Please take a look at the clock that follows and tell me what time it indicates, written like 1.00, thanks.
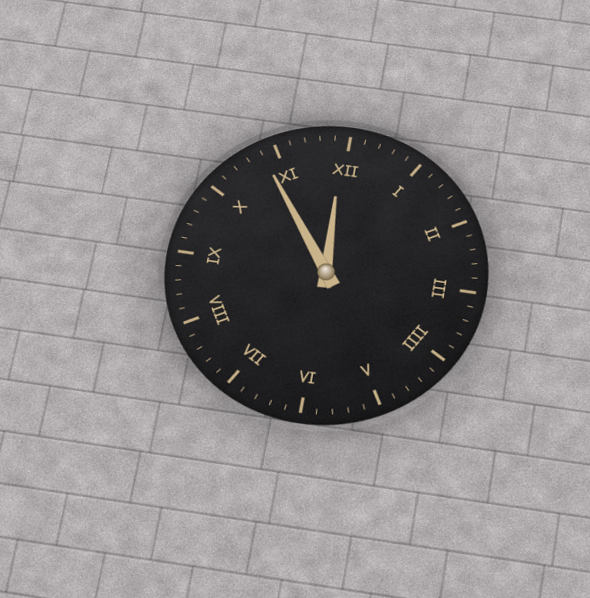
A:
11.54
